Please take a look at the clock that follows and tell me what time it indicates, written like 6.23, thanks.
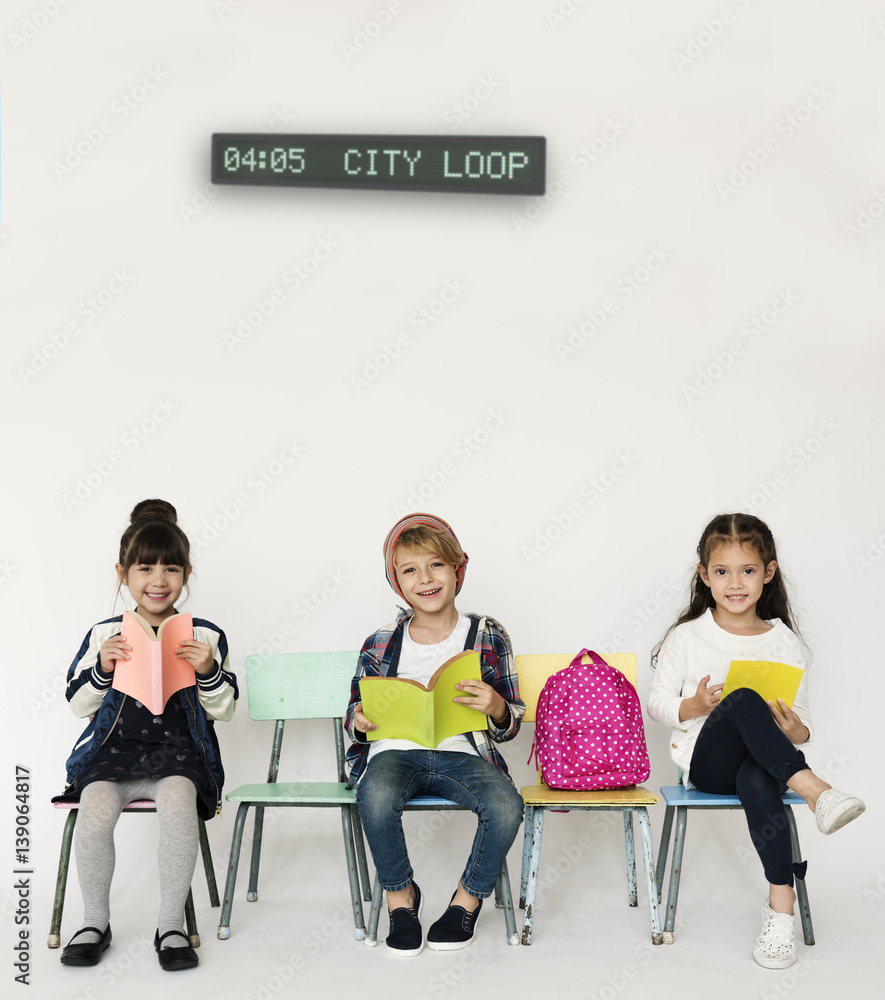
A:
4.05
